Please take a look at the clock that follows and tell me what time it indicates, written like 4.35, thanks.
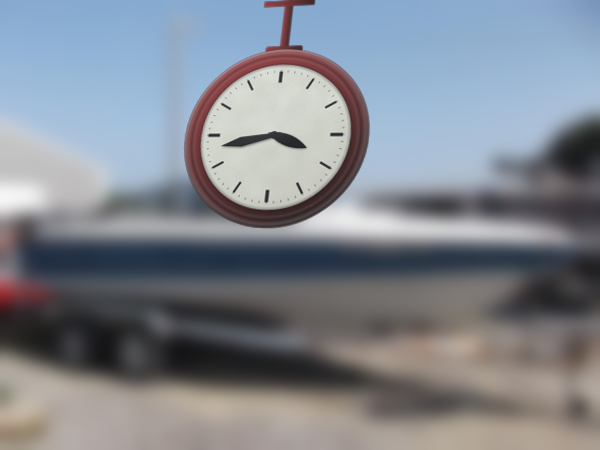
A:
3.43
